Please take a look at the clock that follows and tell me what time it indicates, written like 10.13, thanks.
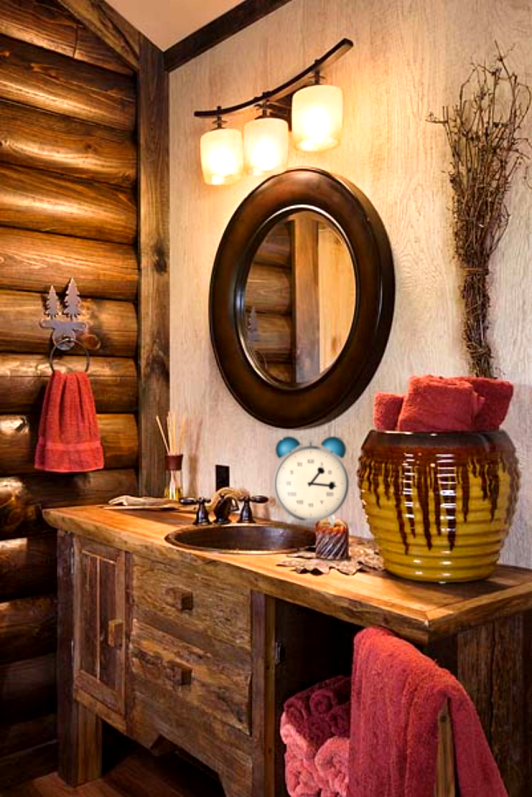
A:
1.16
